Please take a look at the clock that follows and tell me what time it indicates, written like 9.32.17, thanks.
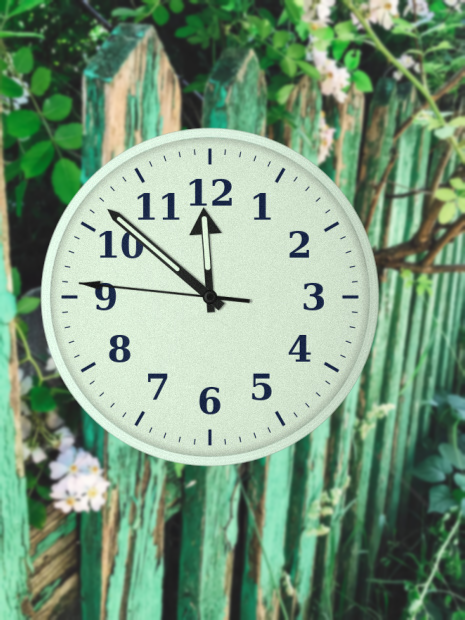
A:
11.51.46
